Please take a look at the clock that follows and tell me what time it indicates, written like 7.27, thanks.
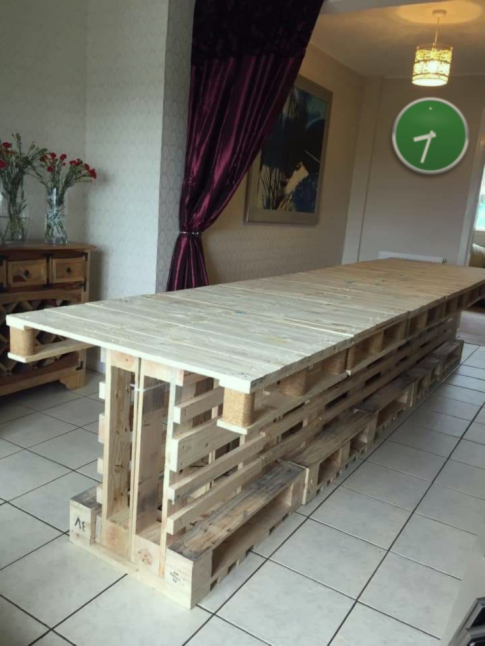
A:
8.33
